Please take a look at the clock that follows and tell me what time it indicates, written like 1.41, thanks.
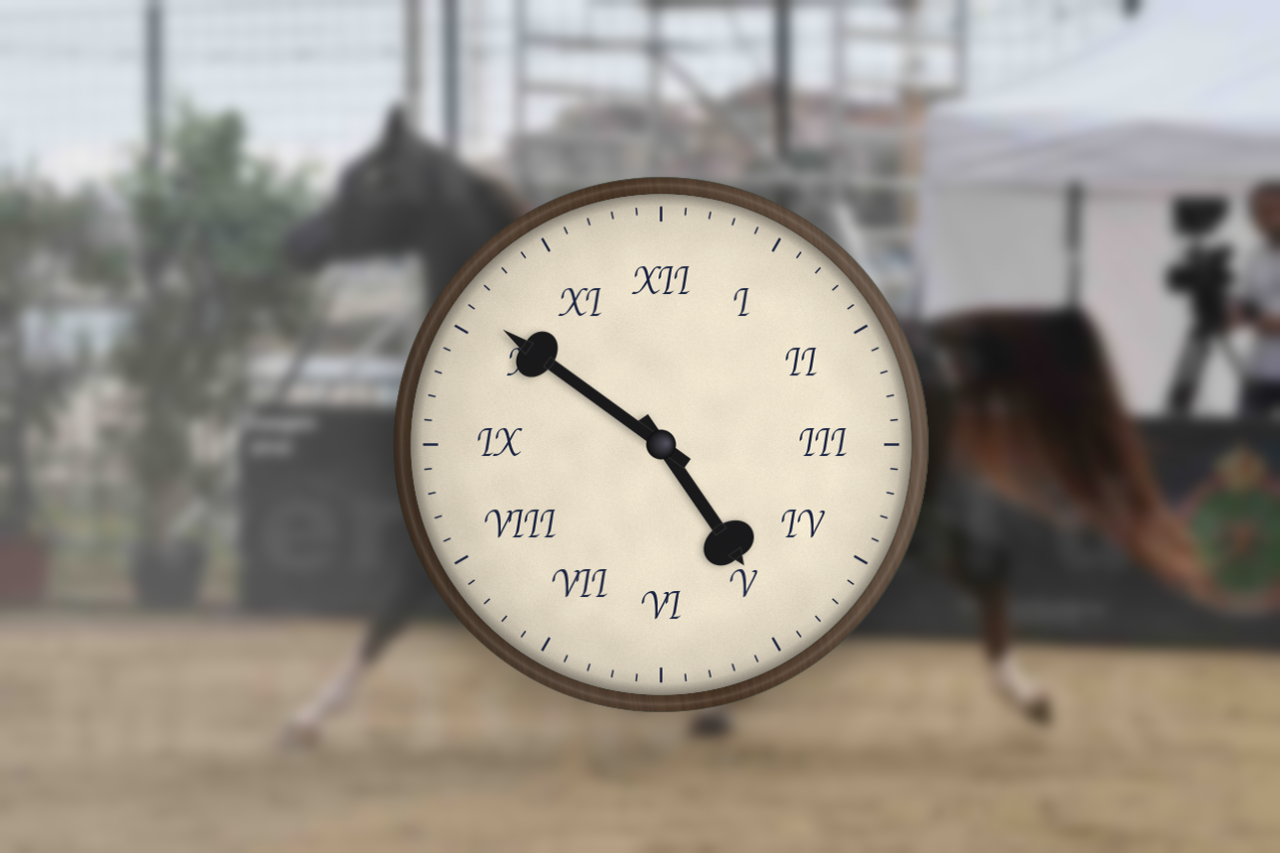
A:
4.51
